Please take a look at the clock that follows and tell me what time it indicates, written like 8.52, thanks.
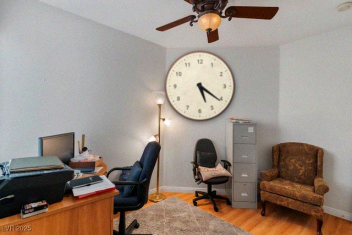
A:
5.21
